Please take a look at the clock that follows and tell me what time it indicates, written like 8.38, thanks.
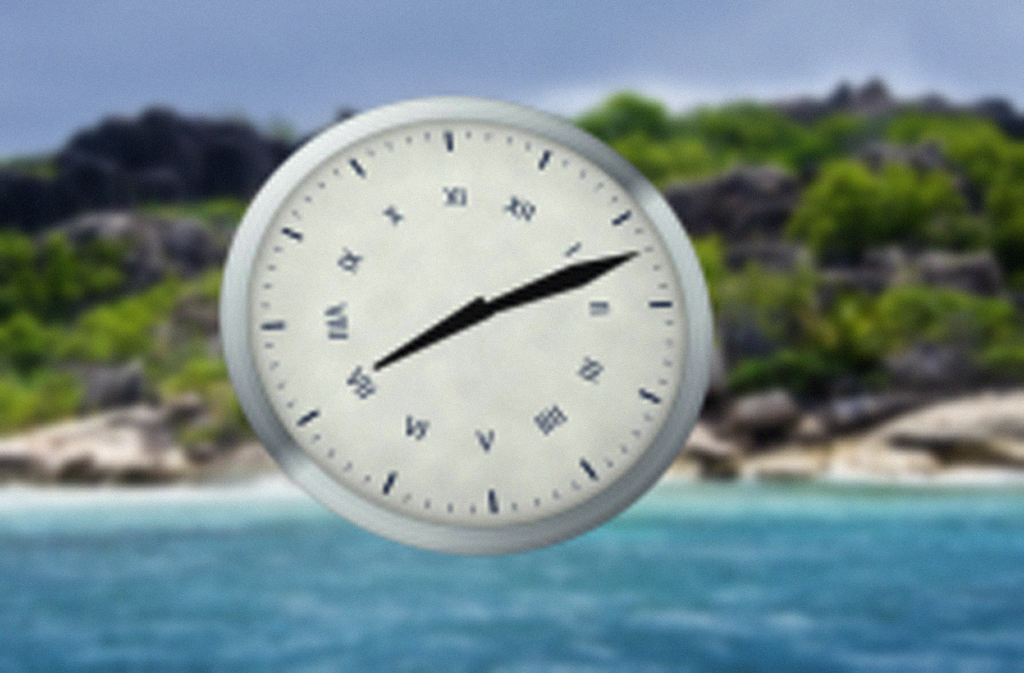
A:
7.07
